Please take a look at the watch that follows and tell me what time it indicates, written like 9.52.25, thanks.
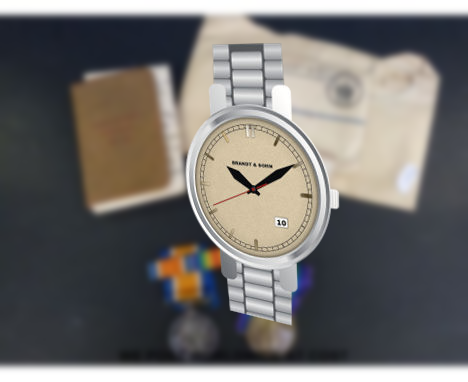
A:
10.09.41
